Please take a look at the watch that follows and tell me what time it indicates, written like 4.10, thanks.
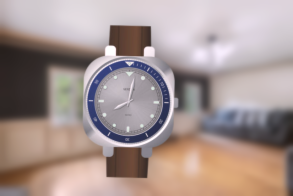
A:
8.02
